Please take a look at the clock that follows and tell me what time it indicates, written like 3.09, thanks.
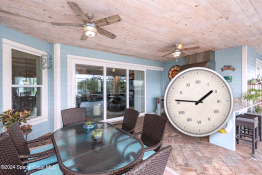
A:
1.46
